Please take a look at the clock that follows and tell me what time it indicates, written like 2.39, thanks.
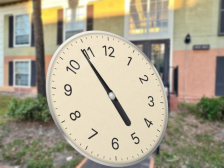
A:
4.54
